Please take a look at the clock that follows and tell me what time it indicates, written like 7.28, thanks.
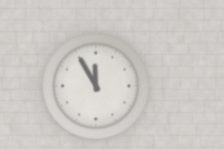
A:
11.55
